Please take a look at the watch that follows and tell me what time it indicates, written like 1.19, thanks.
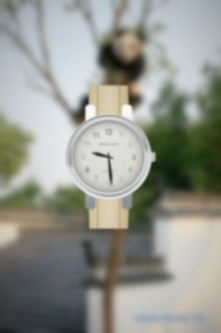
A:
9.29
